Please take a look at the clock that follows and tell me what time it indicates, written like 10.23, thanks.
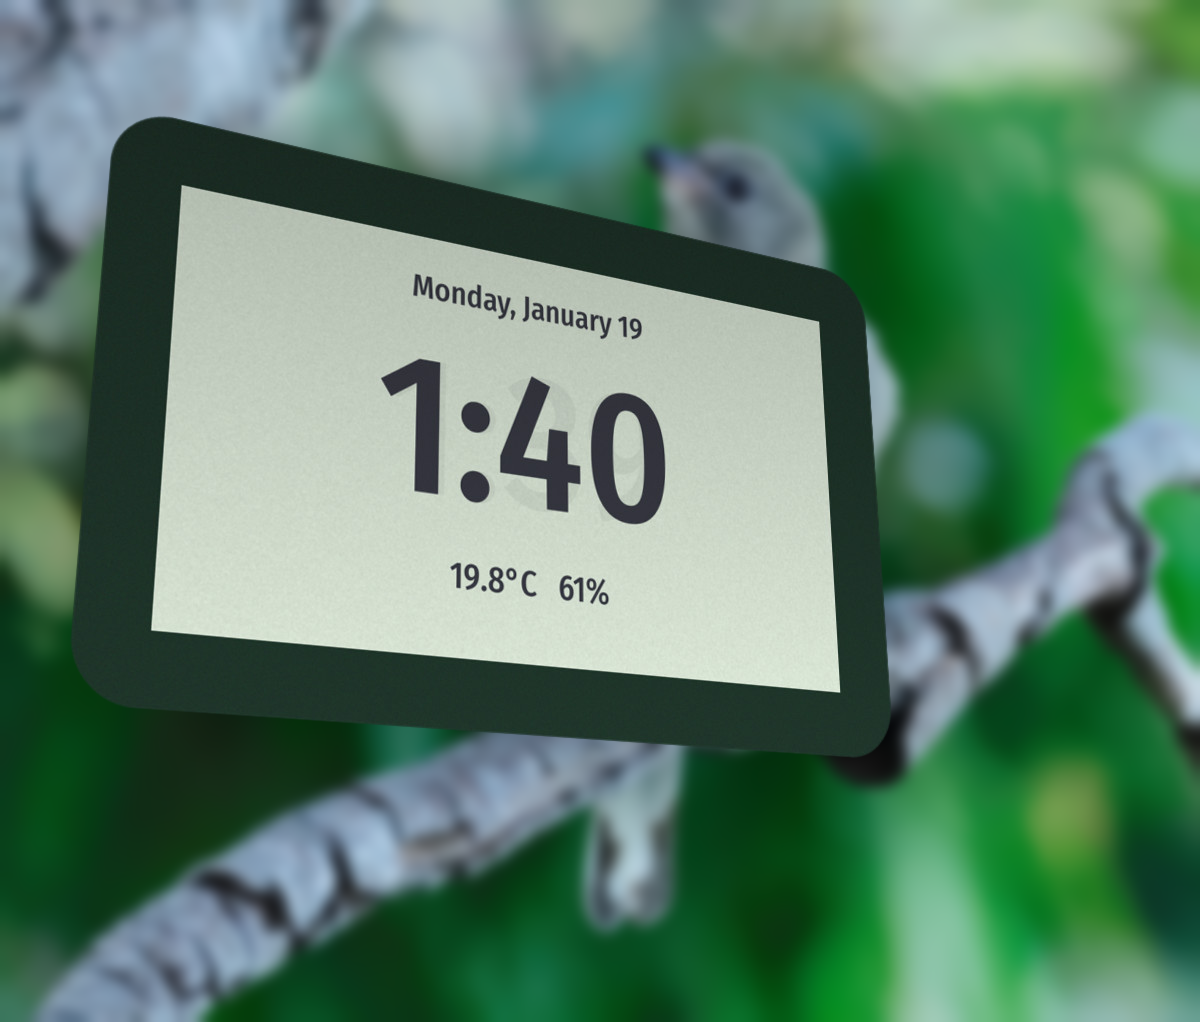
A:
1.40
